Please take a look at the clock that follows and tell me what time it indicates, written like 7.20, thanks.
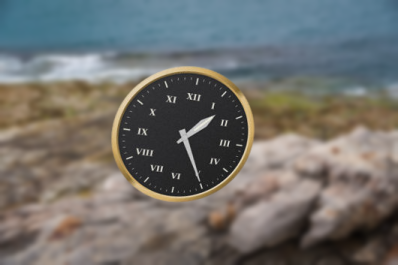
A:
1.25
